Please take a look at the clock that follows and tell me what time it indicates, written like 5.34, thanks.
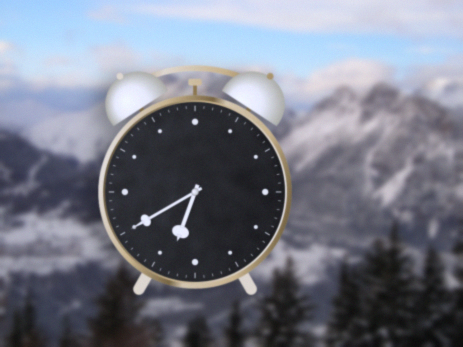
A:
6.40
